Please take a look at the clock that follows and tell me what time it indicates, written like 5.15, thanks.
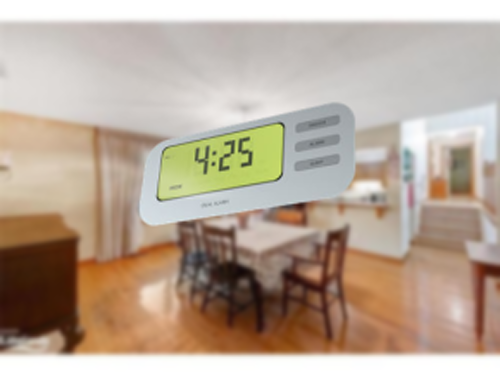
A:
4.25
